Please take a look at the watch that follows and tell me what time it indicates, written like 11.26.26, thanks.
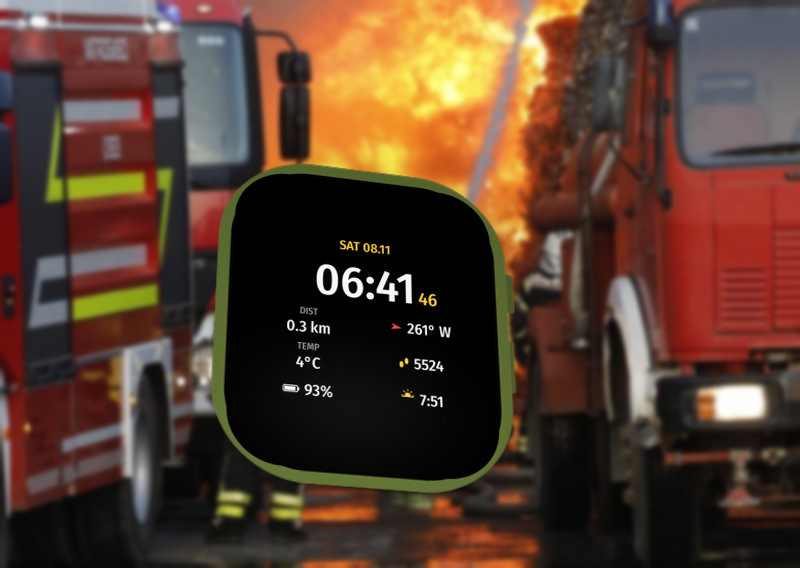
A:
6.41.46
